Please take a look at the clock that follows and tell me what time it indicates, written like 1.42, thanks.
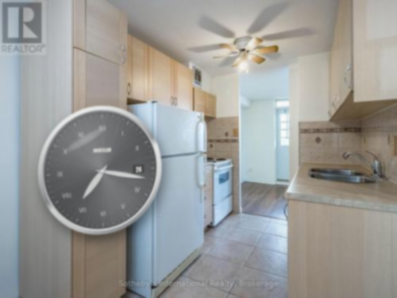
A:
7.17
